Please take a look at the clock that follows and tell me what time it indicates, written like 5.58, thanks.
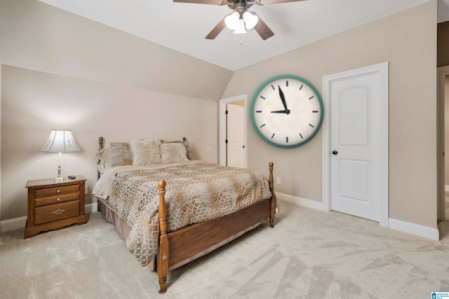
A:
8.57
